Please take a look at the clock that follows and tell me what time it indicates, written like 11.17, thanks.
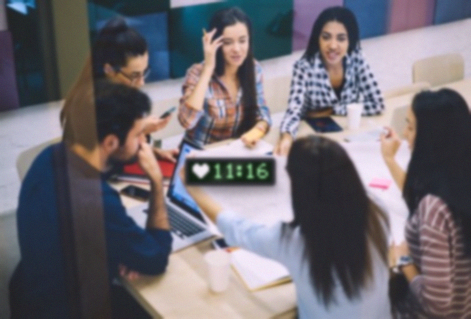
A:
11.16
